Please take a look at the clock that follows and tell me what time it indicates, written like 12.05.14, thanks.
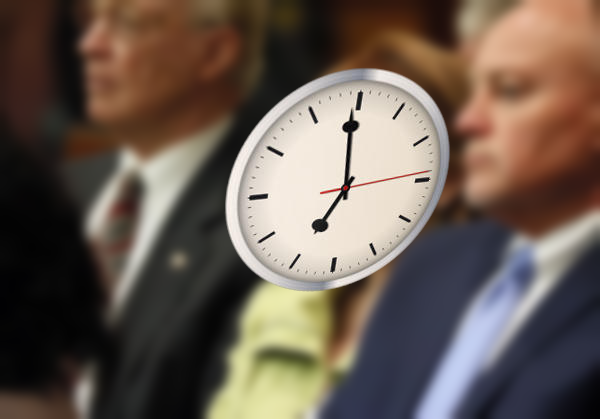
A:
6.59.14
